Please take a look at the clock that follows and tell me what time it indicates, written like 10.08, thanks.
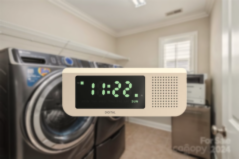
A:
11.22
